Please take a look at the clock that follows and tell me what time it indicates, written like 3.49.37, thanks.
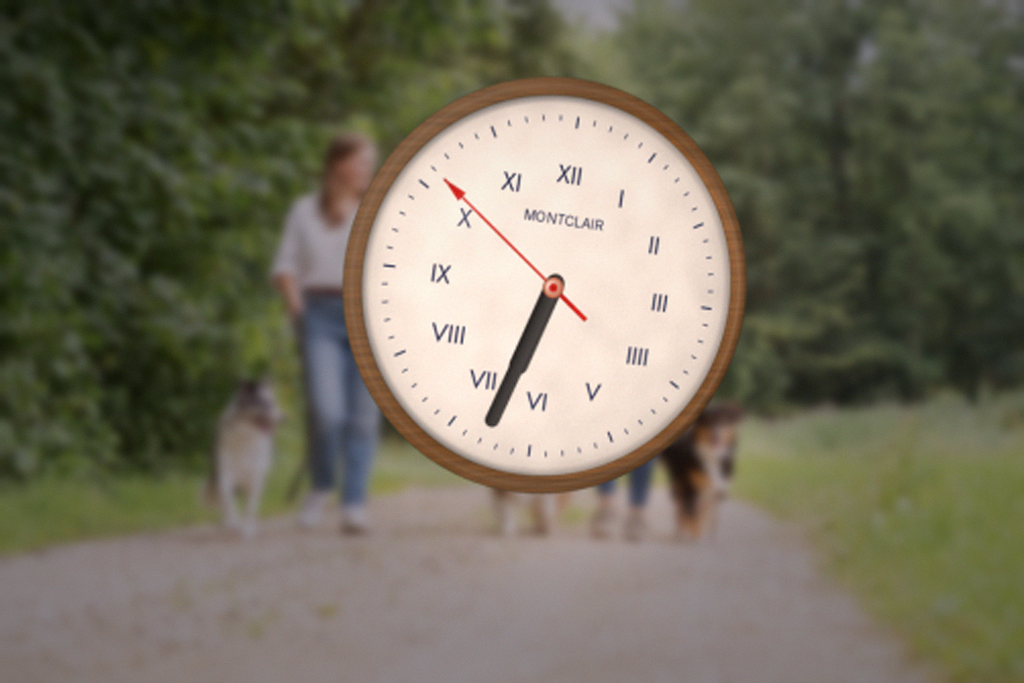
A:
6.32.51
